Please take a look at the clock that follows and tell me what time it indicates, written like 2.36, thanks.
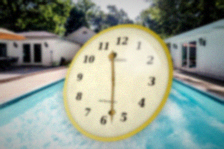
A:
11.28
